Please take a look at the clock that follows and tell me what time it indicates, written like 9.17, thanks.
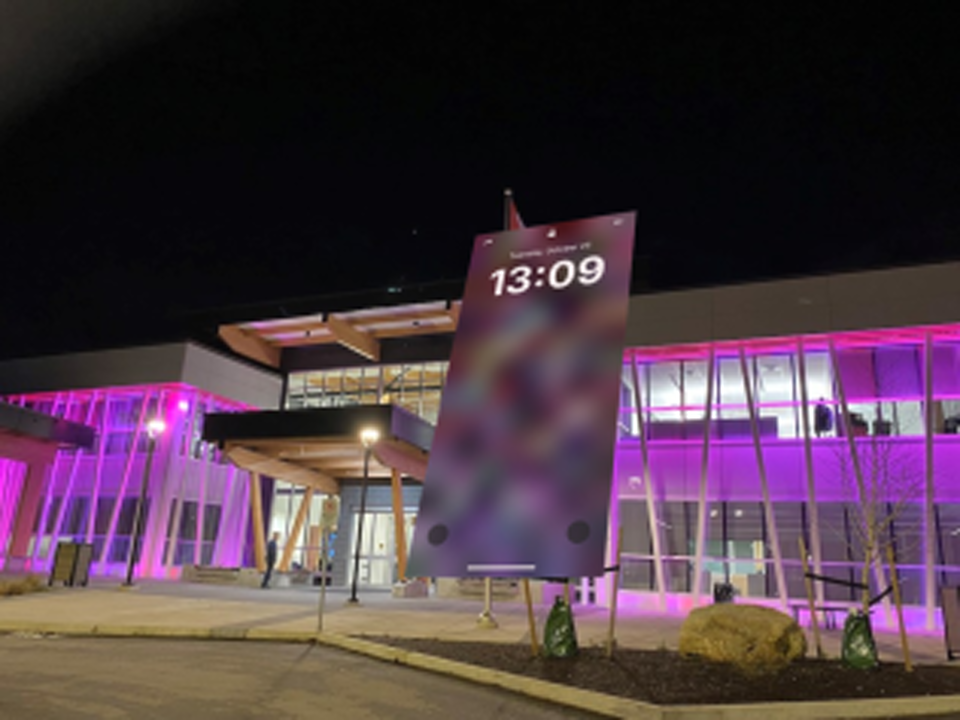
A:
13.09
